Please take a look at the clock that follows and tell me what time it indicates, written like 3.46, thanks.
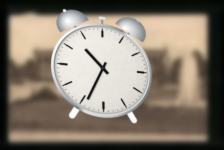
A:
10.34
